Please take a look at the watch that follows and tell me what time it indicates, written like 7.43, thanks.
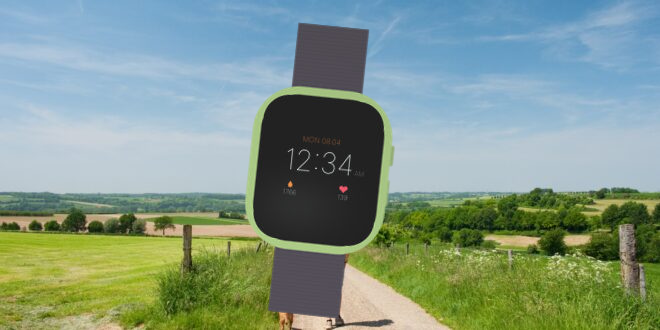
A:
12.34
